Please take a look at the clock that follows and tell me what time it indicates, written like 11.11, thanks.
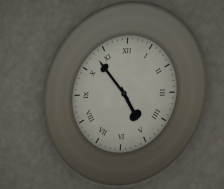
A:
4.53
